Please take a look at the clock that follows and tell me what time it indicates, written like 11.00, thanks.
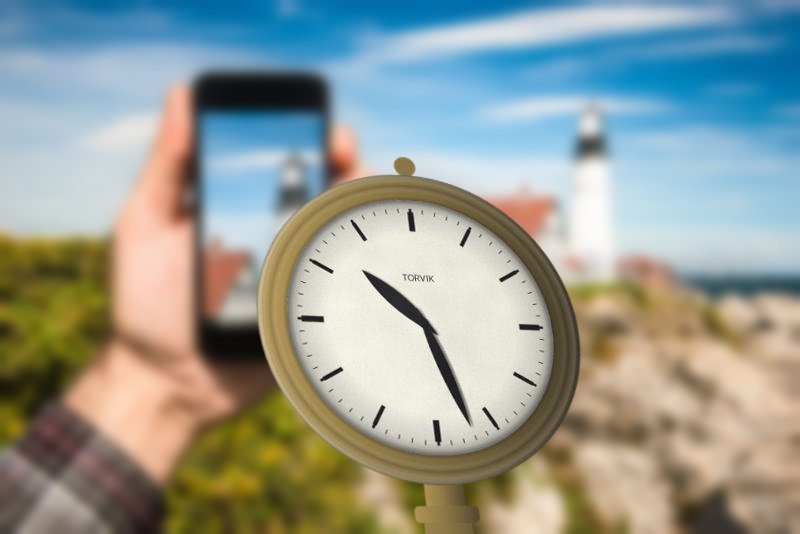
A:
10.27
